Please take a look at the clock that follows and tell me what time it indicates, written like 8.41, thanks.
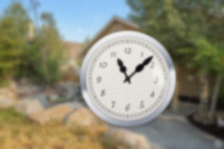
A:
11.08
